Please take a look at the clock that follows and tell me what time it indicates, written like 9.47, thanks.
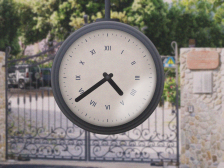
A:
4.39
